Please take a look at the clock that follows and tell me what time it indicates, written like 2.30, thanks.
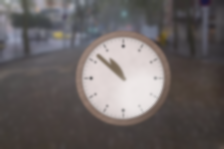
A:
10.52
